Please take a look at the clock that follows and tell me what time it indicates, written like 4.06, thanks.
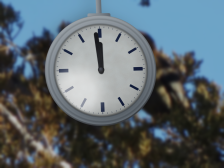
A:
11.59
